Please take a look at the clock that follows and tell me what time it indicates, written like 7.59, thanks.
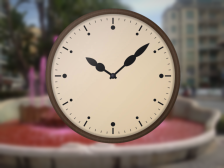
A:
10.08
